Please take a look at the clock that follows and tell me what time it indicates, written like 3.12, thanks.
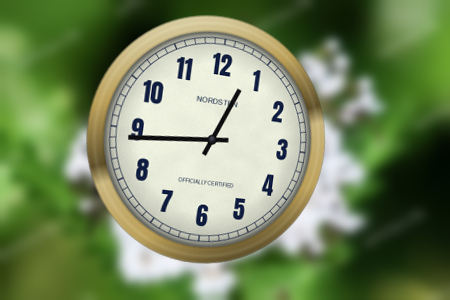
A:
12.44
